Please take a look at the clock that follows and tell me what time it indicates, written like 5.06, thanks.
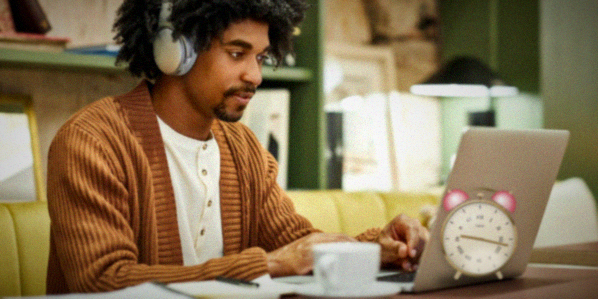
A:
9.17
